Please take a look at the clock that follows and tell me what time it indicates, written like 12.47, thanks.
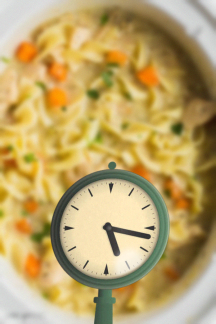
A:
5.17
